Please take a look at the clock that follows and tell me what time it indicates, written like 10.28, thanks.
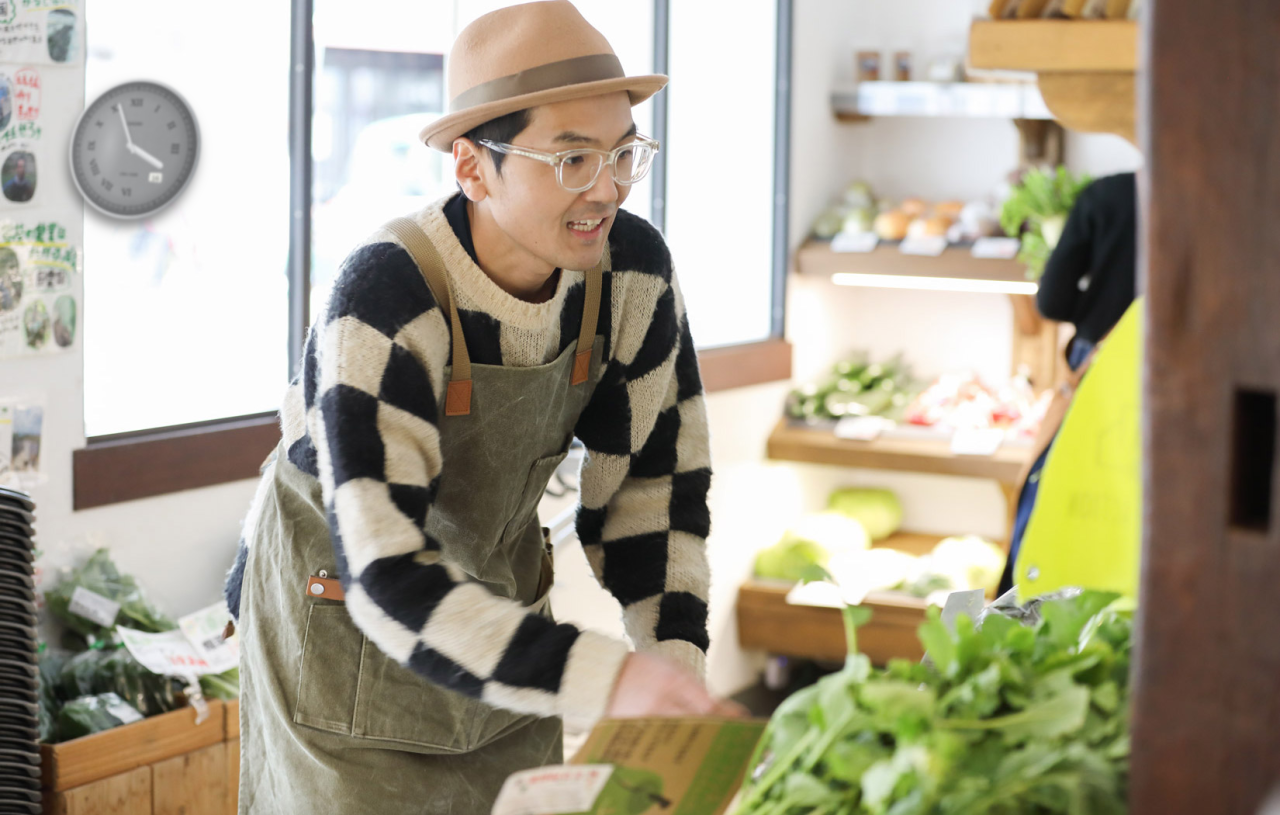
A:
3.56
